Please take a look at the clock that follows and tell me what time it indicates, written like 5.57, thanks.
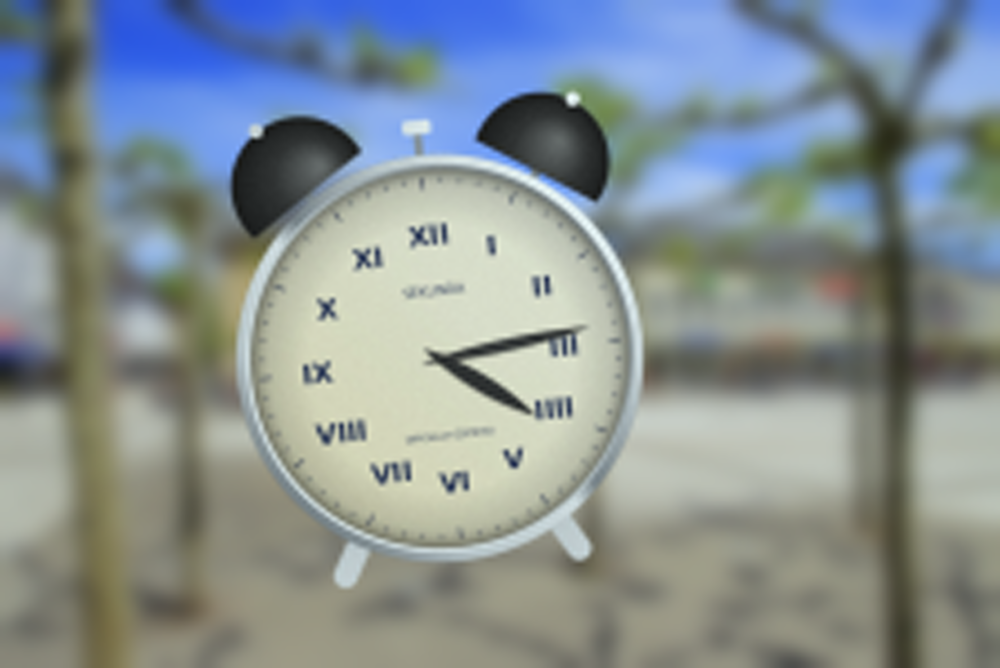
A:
4.14
